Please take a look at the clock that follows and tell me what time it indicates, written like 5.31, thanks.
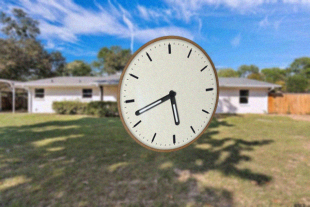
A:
5.42
